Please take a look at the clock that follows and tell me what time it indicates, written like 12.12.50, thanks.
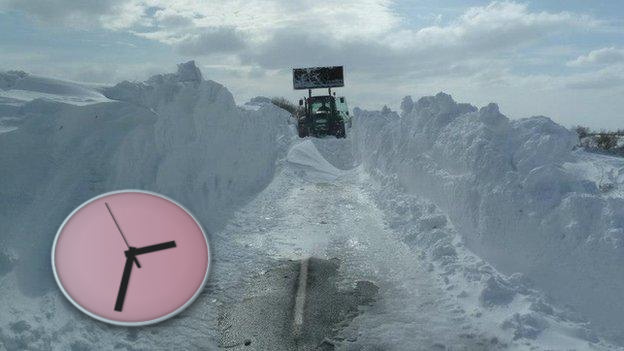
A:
2.31.56
